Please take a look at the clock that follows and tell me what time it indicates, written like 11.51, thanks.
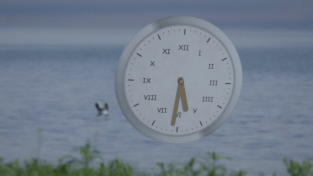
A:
5.31
